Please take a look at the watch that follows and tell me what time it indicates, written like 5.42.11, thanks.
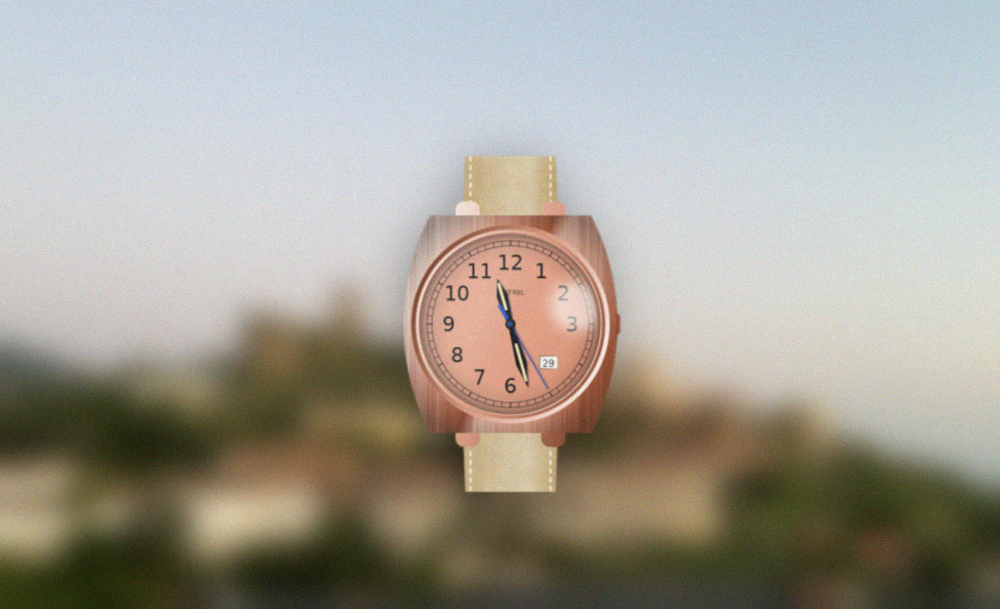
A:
11.27.25
